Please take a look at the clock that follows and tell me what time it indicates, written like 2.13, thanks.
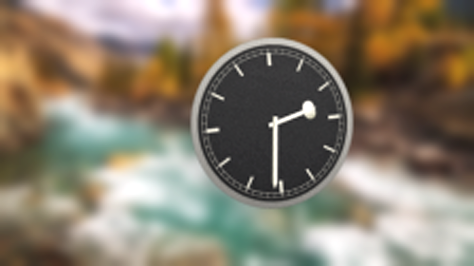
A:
2.31
